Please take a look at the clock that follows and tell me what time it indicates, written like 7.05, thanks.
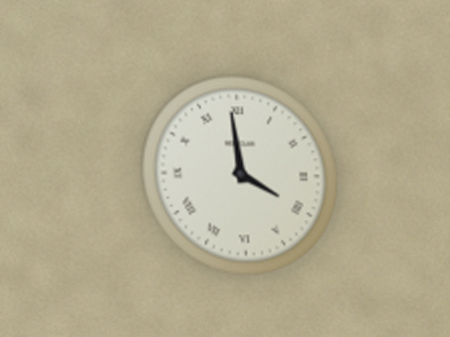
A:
3.59
